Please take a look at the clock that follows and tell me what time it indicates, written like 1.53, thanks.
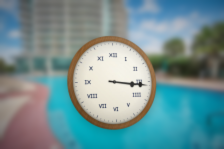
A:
3.16
